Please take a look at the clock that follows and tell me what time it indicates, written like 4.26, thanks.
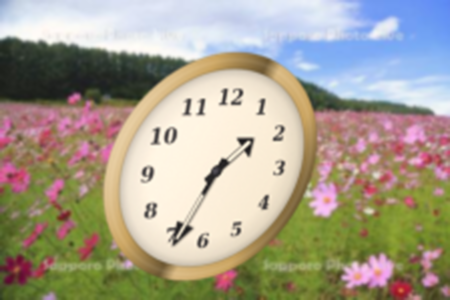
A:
1.34
